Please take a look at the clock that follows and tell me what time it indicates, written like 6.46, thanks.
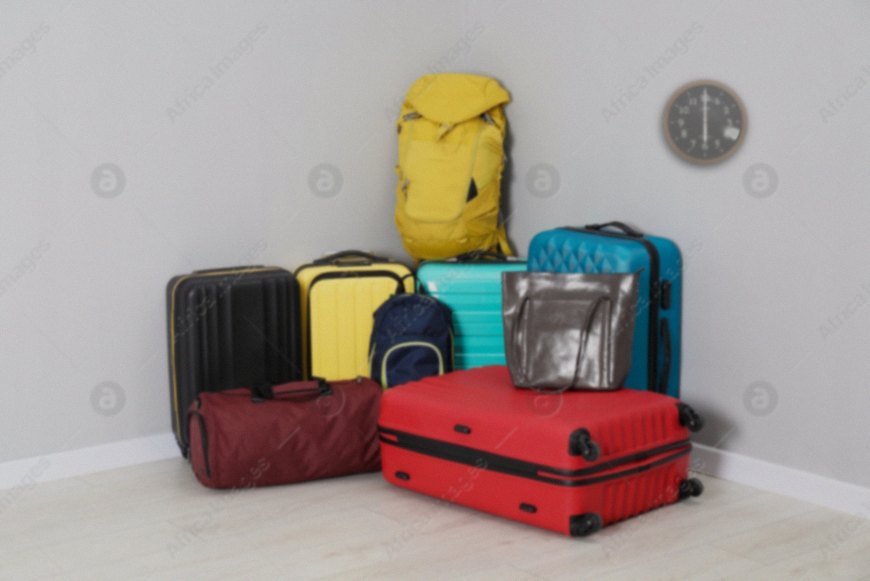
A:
6.00
